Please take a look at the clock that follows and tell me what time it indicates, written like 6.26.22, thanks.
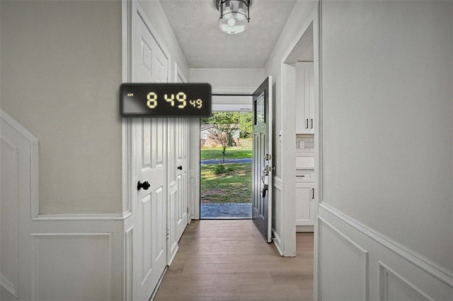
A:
8.49.49
